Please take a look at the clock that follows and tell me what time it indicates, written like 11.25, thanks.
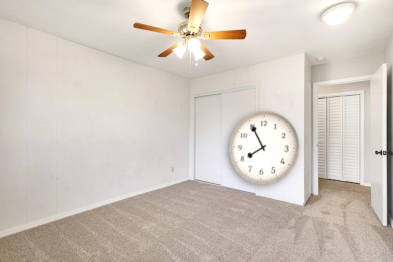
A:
7.55
